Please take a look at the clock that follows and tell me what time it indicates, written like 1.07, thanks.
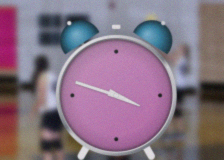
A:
3.48
